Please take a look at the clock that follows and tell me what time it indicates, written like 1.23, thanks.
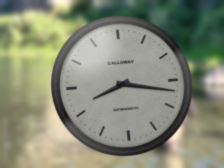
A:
8.17
